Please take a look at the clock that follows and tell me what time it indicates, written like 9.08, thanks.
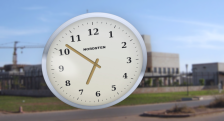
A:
6.52
